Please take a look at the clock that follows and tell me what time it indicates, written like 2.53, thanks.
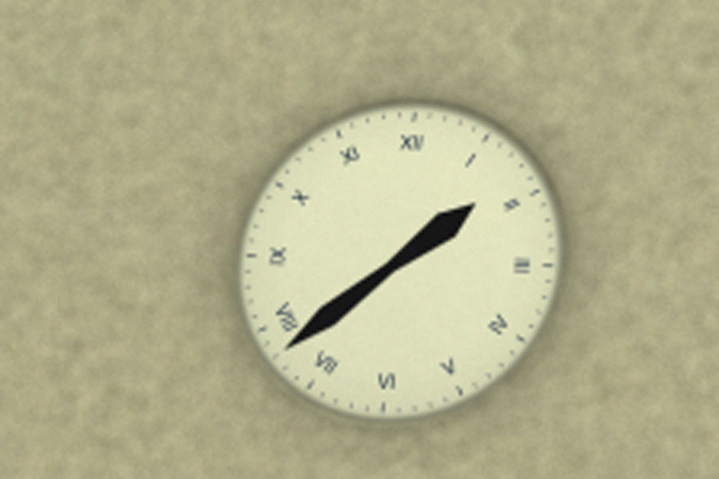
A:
1.38
